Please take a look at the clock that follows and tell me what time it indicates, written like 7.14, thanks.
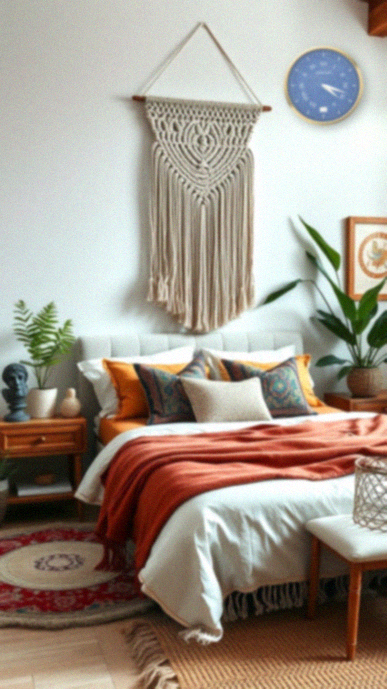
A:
4.18
